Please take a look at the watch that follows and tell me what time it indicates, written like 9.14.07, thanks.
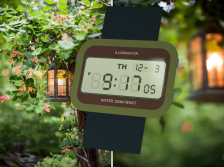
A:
9.17.05
